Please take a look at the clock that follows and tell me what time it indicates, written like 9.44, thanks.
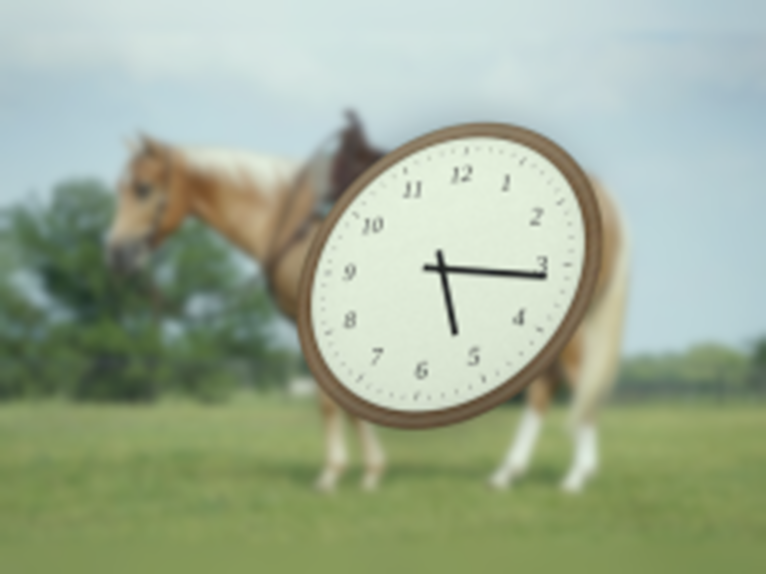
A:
5.16
